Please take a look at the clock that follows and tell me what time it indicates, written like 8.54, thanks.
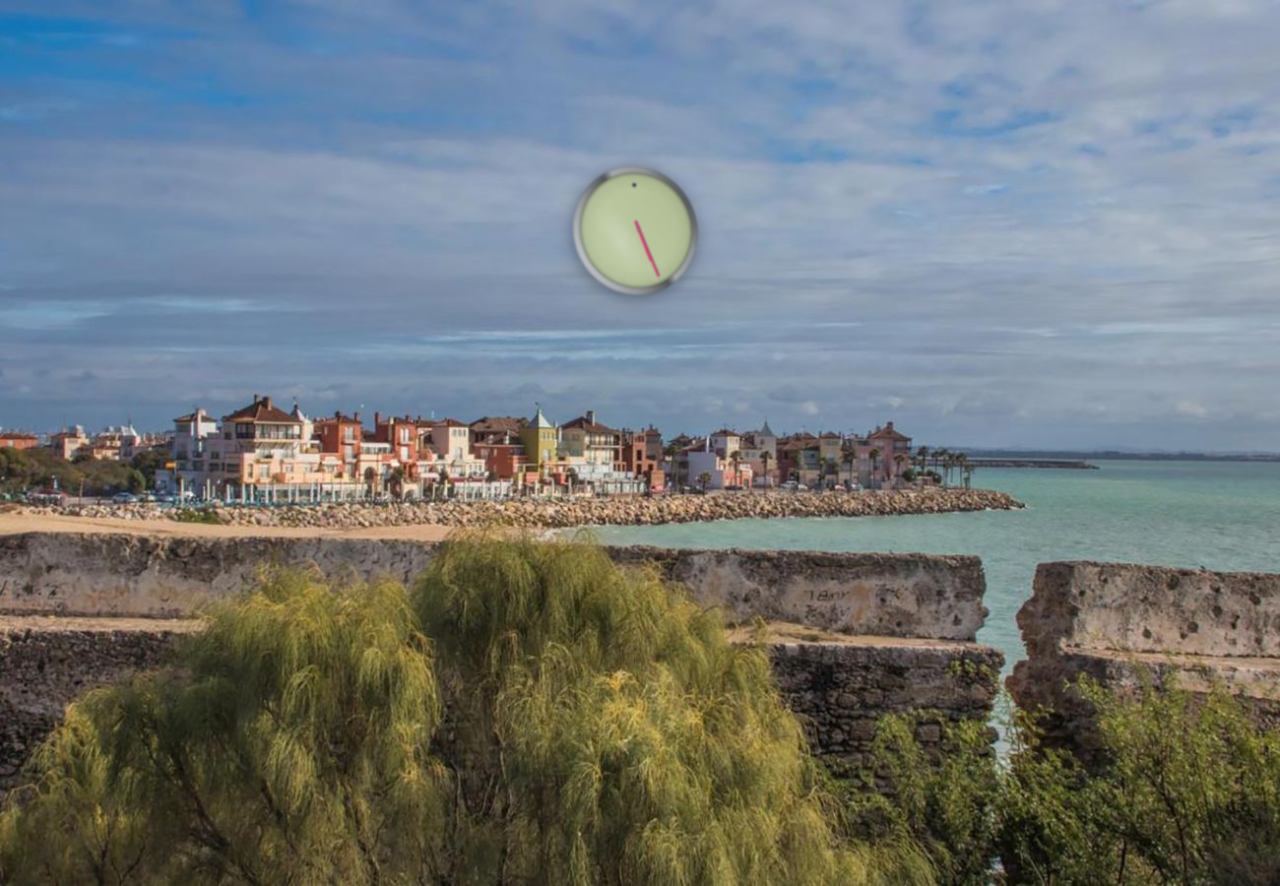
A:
5.27
